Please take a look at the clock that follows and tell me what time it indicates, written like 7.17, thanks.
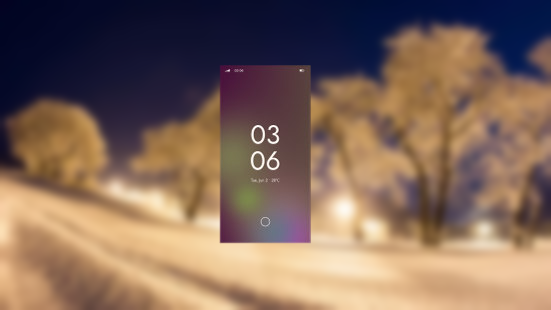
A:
3.06
